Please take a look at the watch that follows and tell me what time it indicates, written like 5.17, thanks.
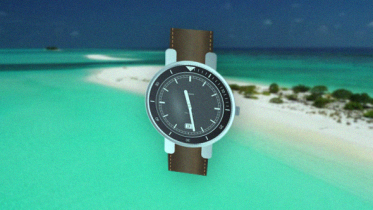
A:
11.28
